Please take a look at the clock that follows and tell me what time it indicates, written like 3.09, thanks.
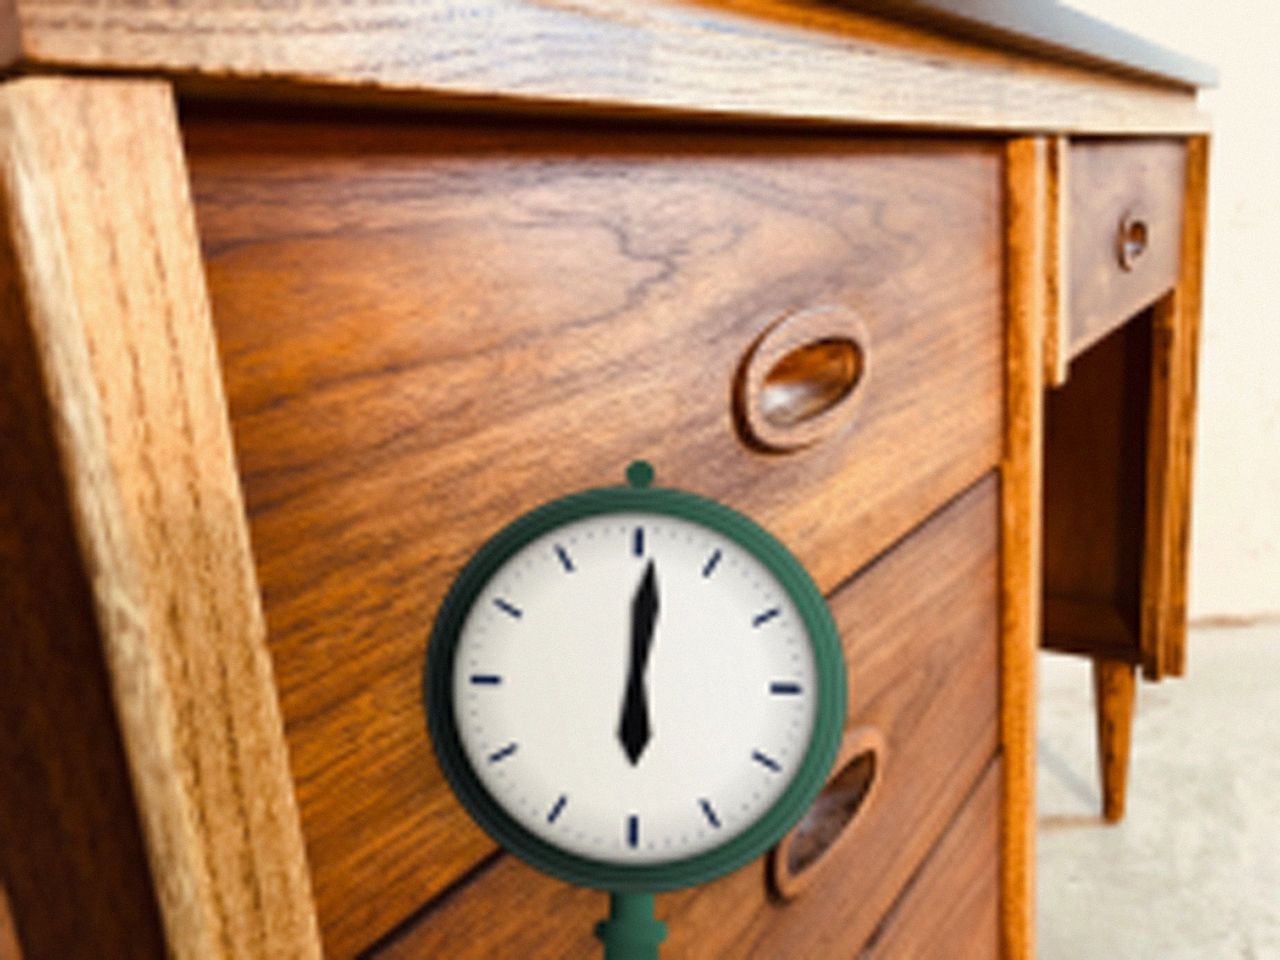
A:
6.01
